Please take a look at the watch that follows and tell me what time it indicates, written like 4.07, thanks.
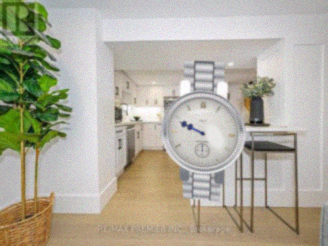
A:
9.49
